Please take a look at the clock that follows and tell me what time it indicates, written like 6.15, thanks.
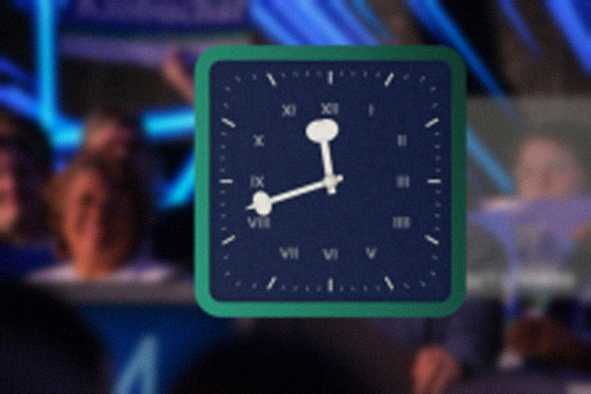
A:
11.42
